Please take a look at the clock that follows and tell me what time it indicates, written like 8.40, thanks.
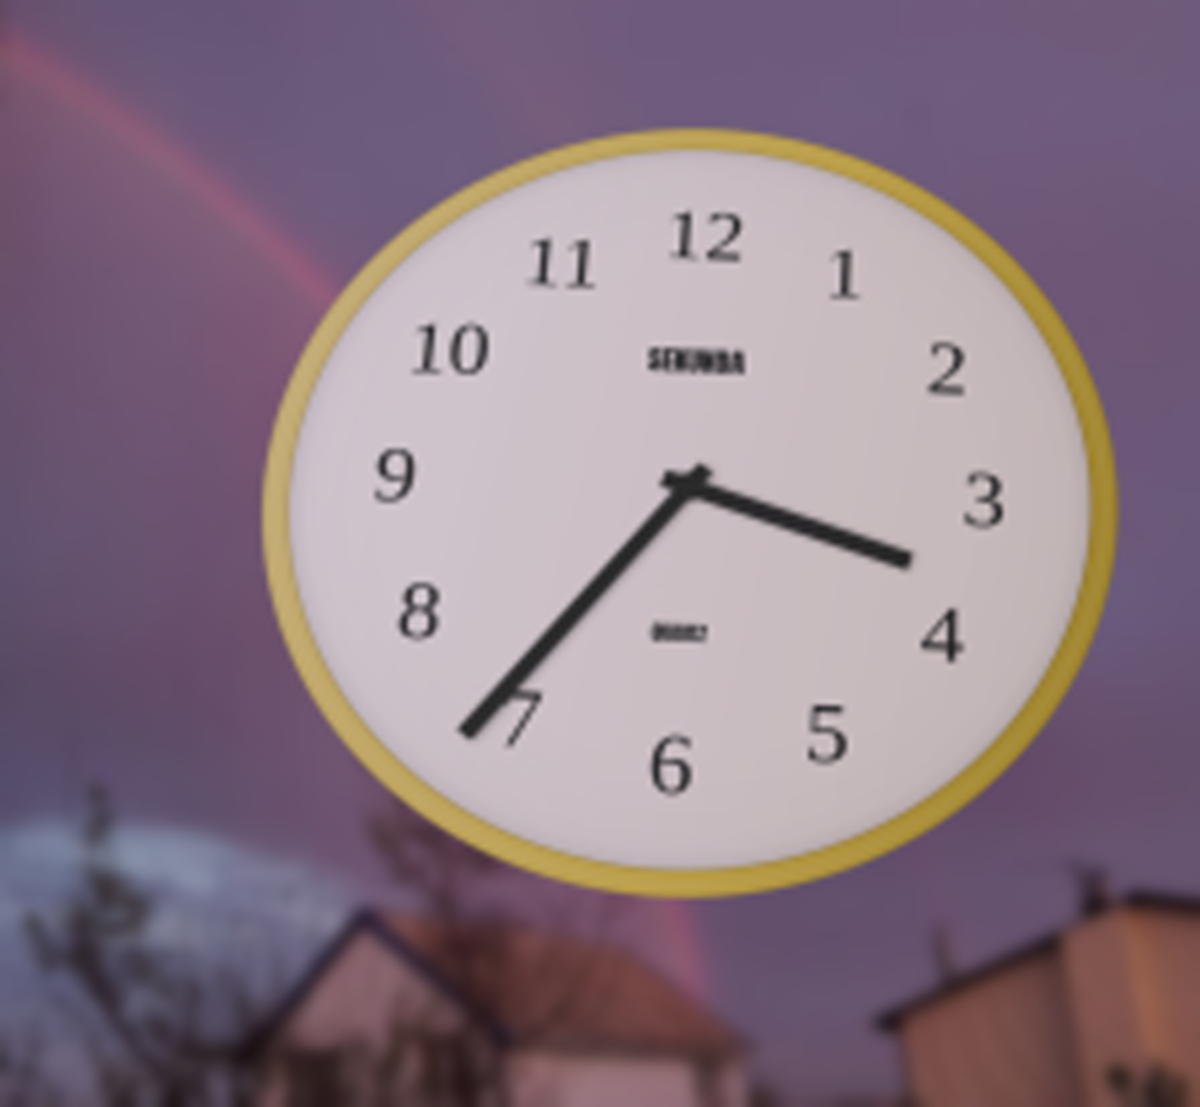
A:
3.36
